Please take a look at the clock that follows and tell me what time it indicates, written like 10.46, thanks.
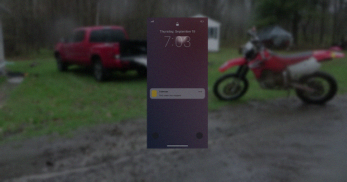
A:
7.03
